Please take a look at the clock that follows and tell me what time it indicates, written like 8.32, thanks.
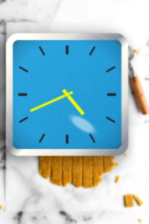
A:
4.41
